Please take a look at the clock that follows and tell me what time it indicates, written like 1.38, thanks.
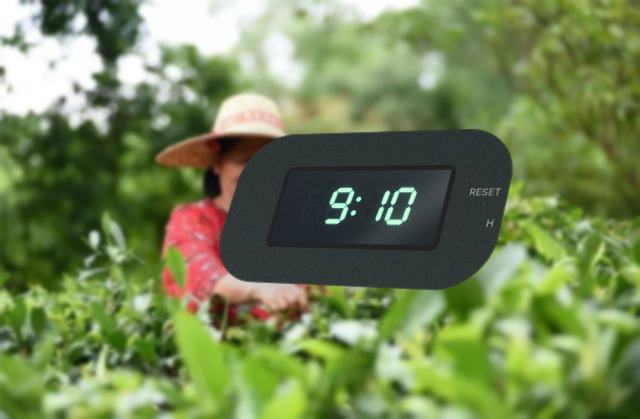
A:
9.10
